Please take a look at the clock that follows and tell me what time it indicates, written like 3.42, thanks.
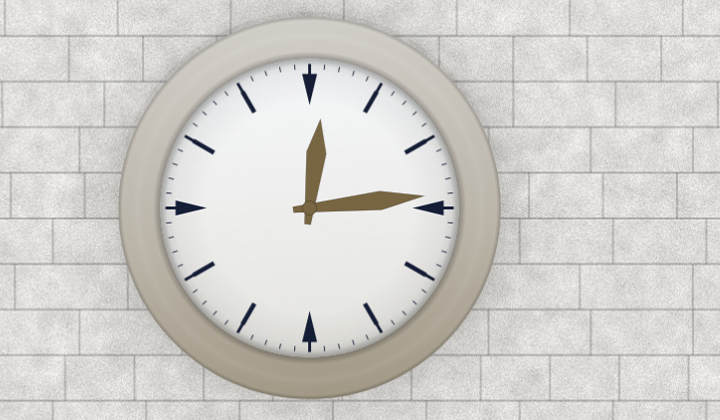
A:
12.14
